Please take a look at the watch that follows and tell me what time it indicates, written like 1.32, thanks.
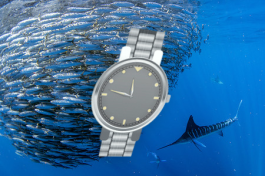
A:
11.47
